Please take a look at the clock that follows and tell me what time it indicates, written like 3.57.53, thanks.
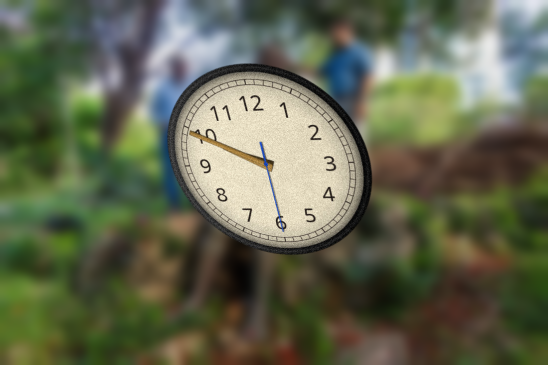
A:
9.49.30
